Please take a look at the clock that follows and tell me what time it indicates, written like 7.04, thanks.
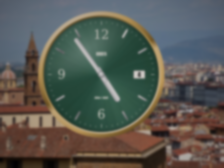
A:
4.54
